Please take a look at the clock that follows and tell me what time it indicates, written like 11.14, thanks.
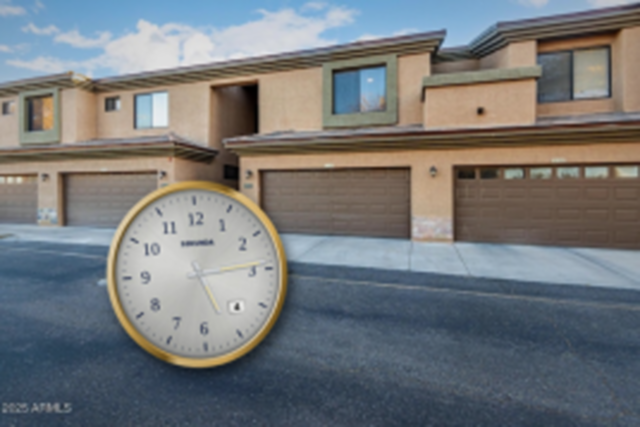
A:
5.14
